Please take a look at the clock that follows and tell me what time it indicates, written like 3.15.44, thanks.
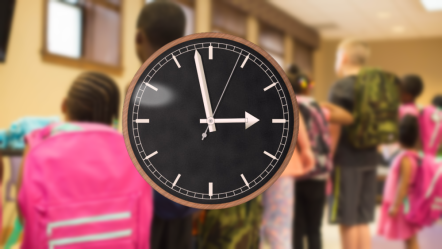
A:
2.58.04
